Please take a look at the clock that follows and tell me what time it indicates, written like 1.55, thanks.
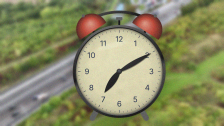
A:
7.10
